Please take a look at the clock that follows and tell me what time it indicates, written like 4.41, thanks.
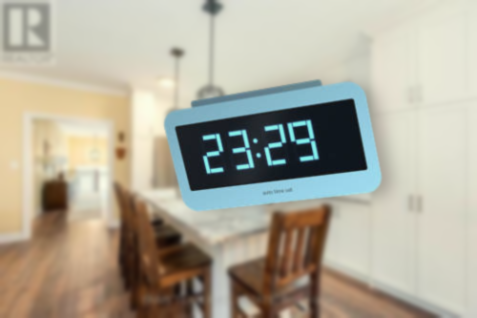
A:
23.29
